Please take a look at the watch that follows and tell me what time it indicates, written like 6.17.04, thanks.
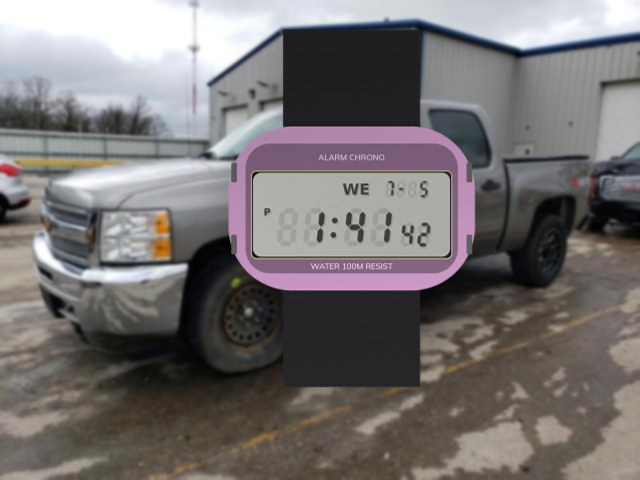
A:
1.41.42
